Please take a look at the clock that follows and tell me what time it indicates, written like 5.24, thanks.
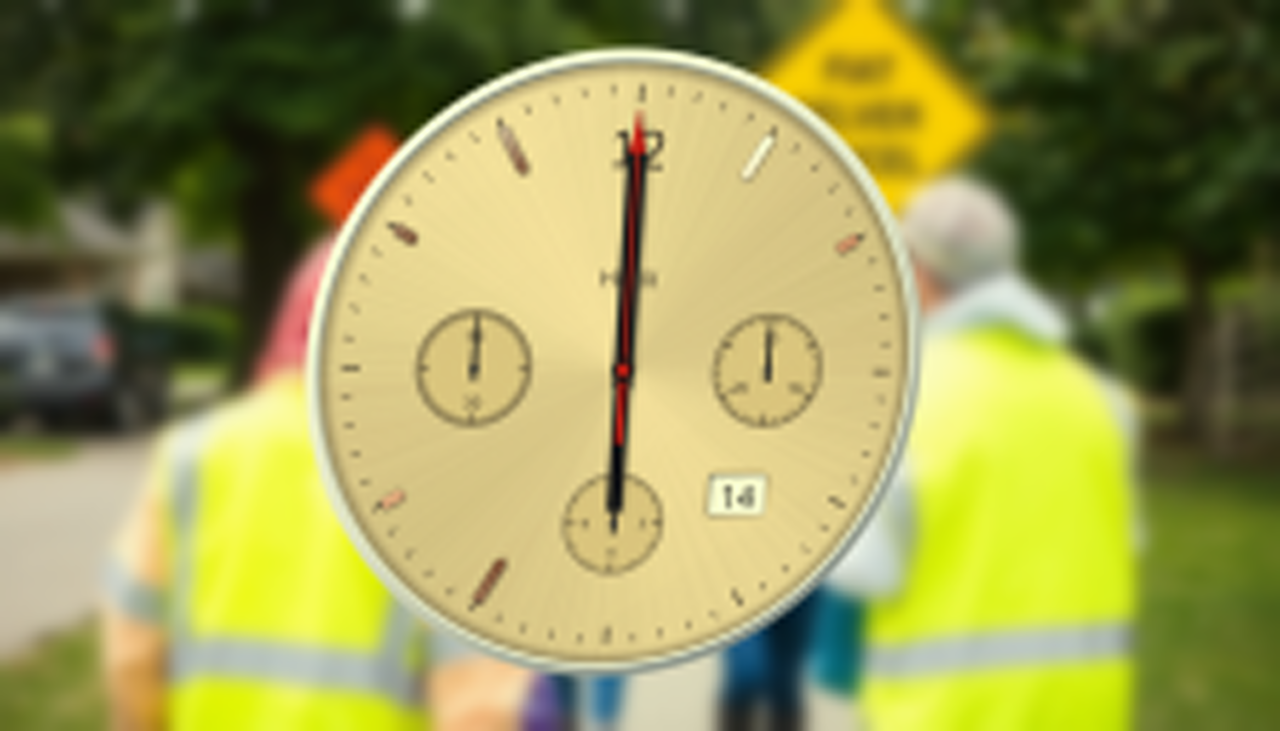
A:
6.00
